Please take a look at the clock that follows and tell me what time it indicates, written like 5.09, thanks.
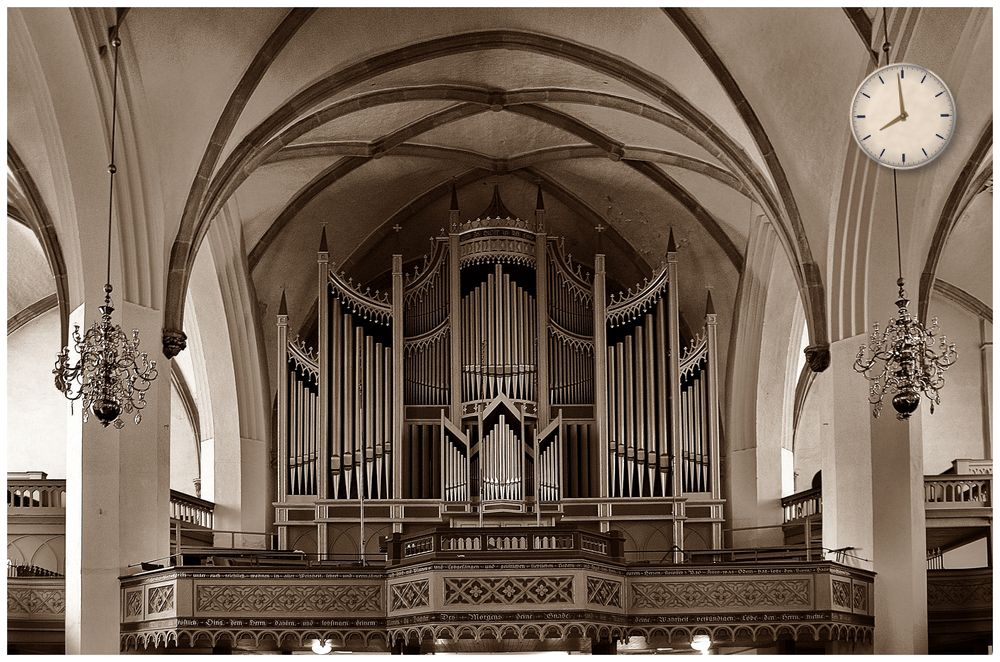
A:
7.59
